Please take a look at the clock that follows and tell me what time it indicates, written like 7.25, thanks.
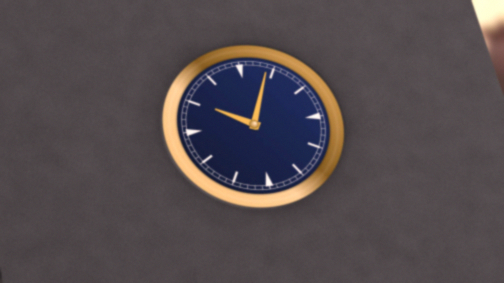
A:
10.04
